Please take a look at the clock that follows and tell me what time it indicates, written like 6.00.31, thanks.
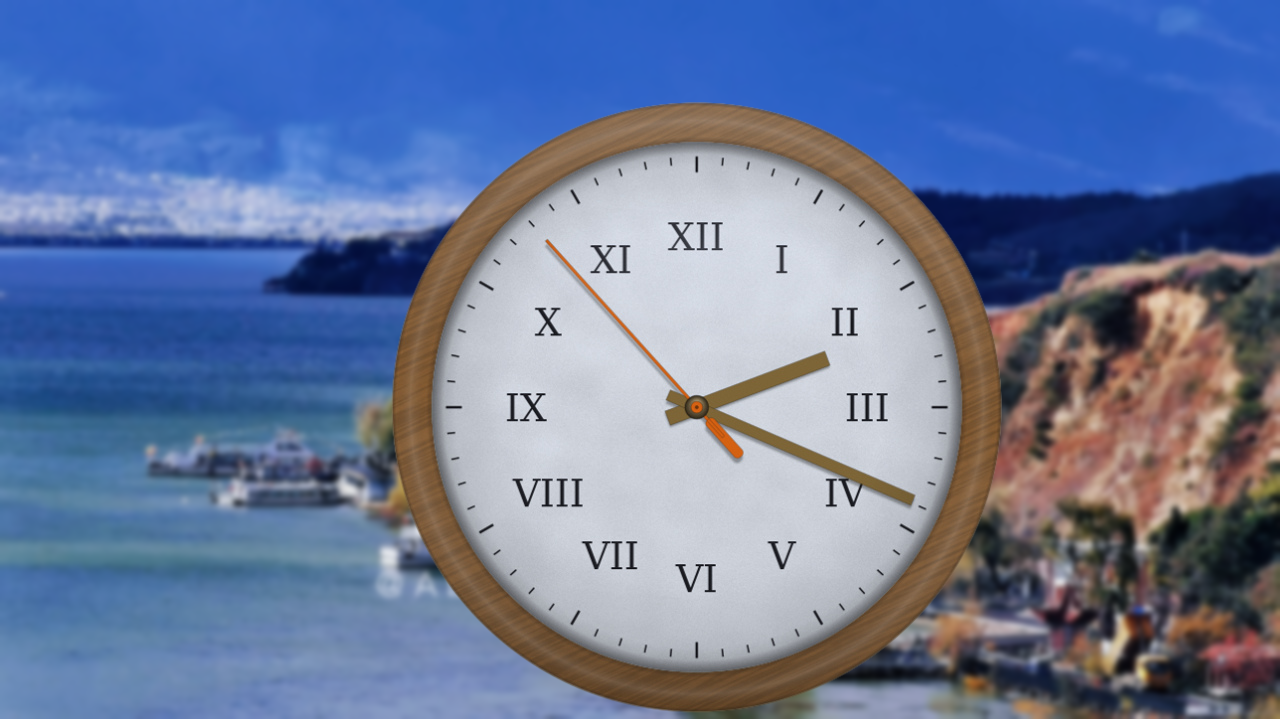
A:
2.18.53
